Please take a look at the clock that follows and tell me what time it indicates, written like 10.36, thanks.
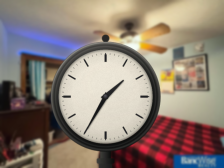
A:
1.35
